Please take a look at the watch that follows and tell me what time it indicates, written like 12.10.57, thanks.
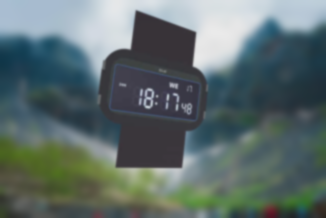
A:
18.17.48
